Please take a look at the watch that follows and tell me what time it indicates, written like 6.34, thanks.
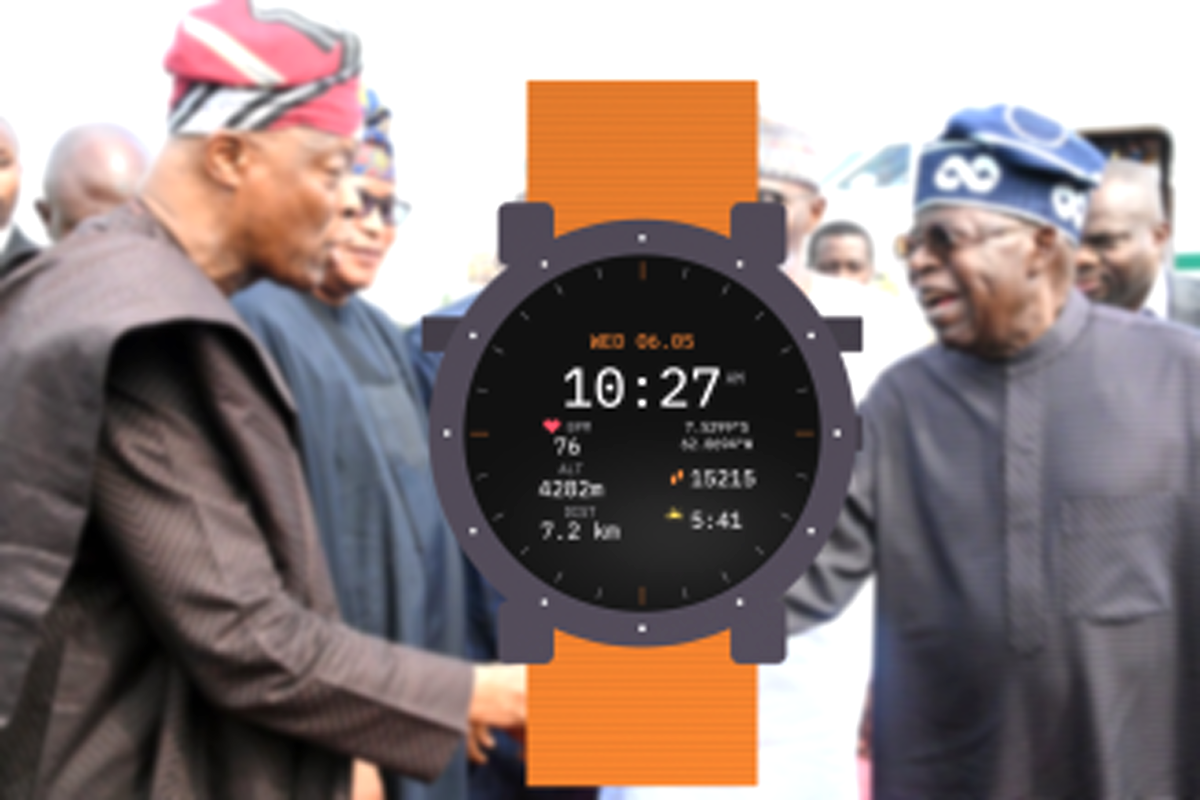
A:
10.27
